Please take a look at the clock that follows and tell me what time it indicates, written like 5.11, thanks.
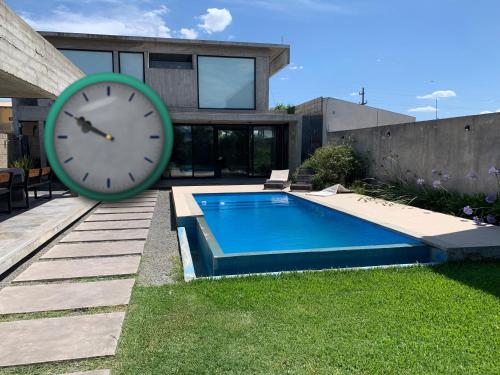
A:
9.50
